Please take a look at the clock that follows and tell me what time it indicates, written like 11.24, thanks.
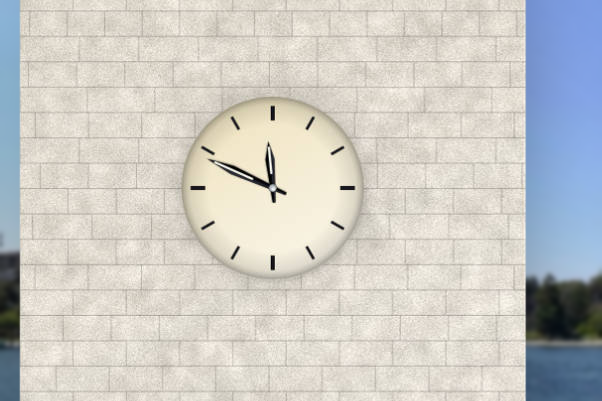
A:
11.49
